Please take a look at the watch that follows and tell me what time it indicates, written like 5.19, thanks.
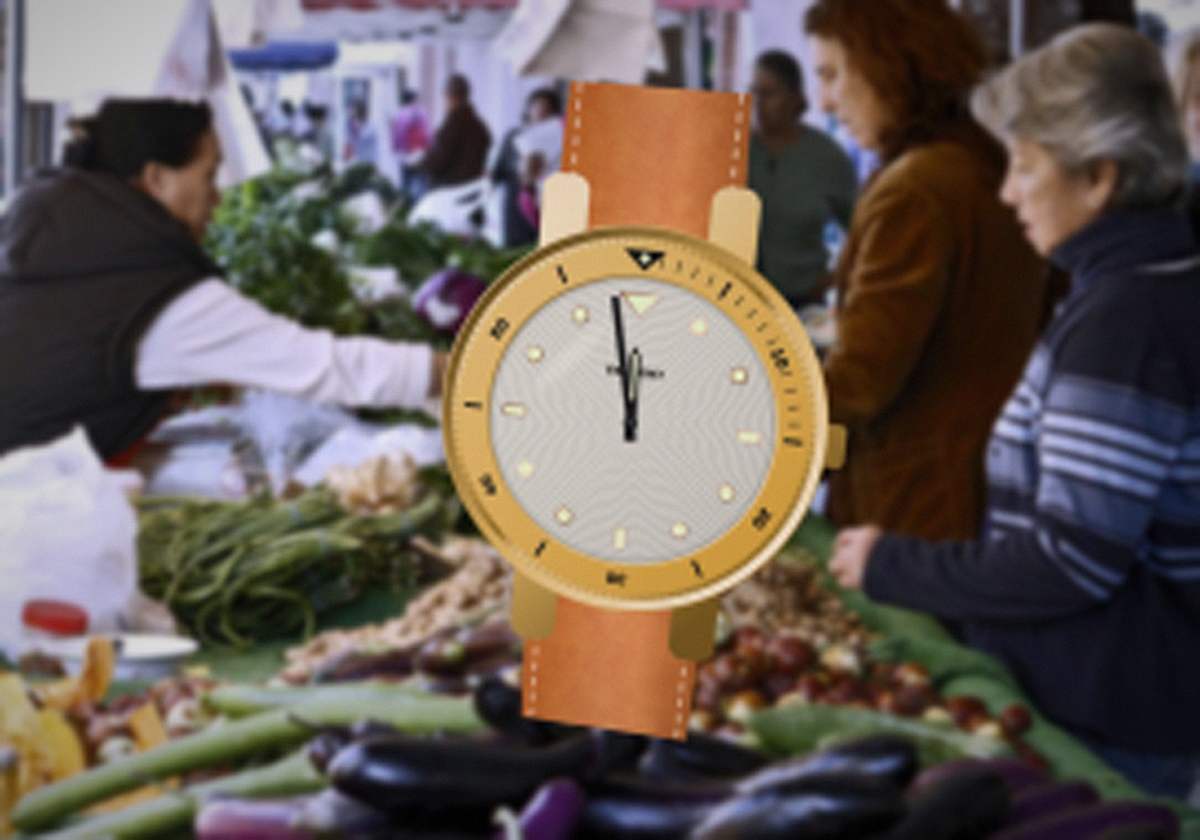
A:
11.58
